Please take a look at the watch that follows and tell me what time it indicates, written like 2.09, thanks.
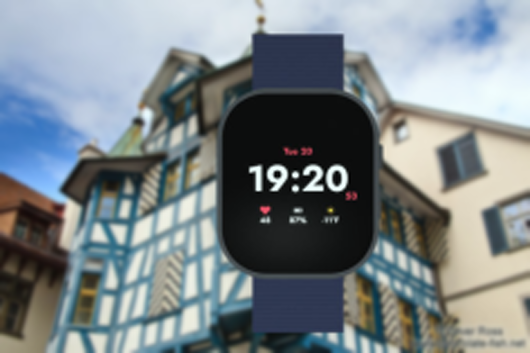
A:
19.20
